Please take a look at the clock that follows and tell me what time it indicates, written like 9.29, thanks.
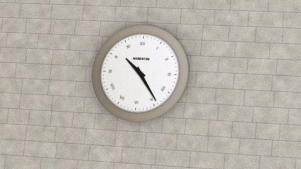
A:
10.24
